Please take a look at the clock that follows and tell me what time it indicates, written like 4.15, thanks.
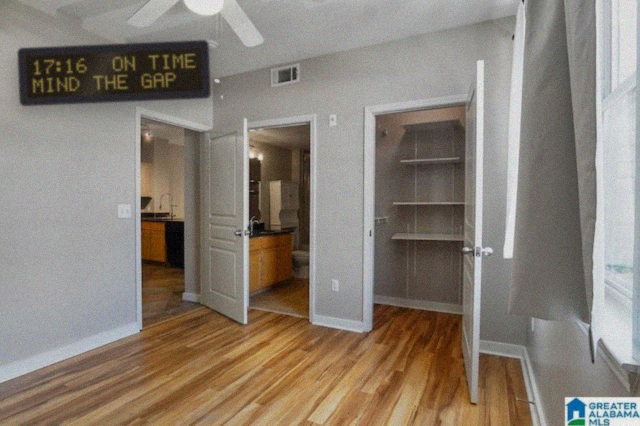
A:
17.16
